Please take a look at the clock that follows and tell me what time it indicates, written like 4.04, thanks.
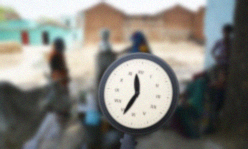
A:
11.34
